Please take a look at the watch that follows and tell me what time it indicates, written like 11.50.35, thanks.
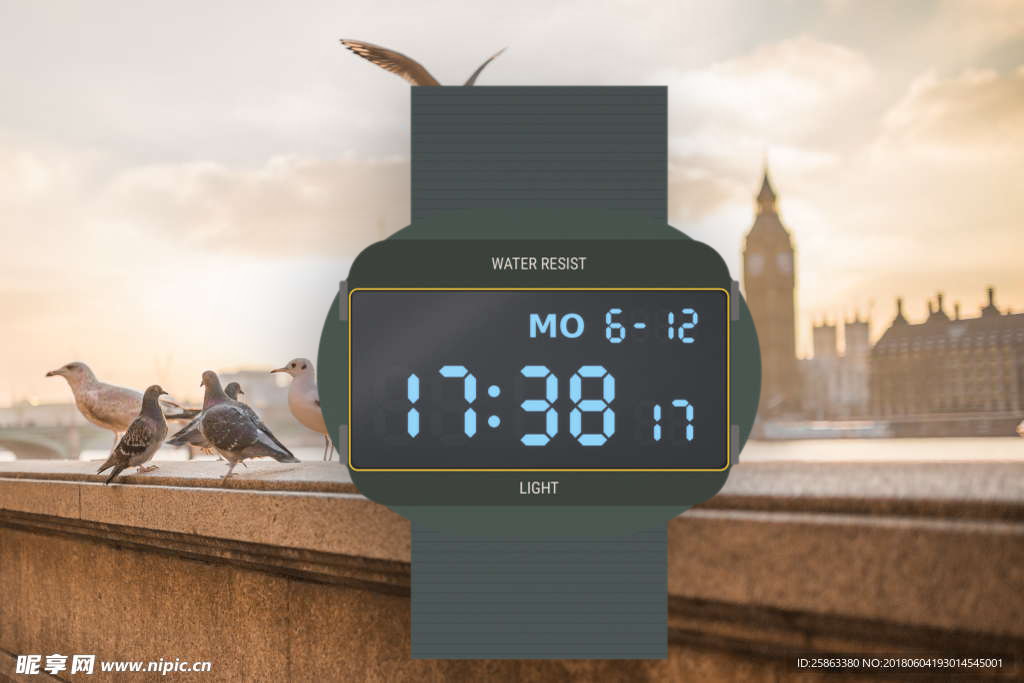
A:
17.38.17
